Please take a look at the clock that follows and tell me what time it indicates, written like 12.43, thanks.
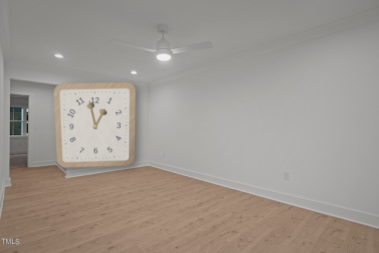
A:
12.58
